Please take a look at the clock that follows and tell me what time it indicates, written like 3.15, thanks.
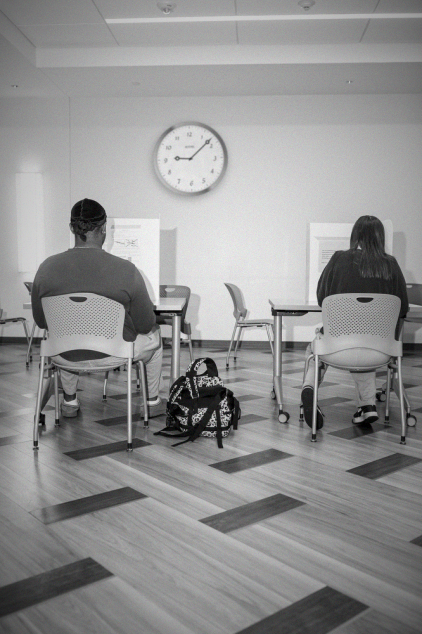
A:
9.08
